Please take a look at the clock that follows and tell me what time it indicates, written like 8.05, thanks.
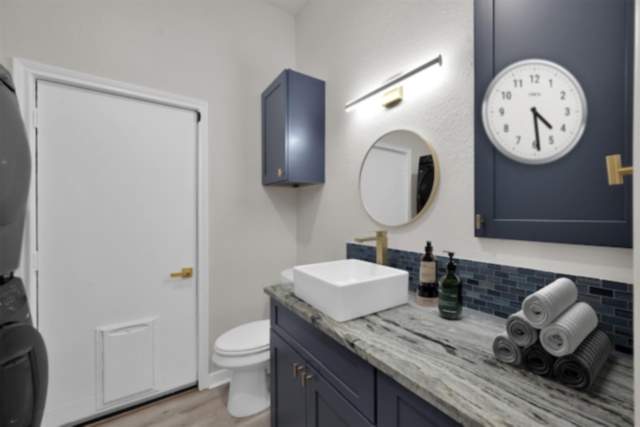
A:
4.29
